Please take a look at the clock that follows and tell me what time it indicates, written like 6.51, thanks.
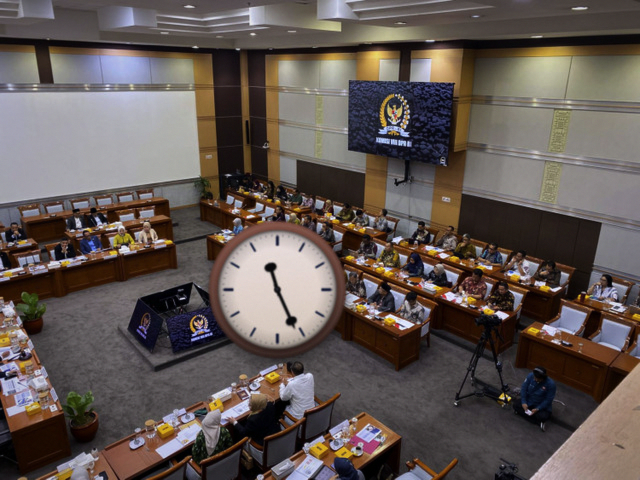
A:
11.26
